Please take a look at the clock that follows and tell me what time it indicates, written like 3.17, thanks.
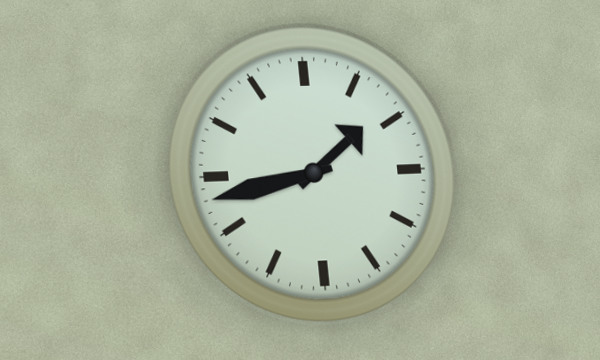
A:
1.43
